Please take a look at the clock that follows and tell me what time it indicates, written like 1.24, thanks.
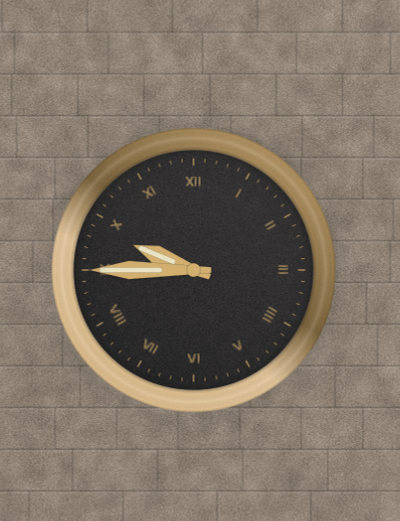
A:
9.45
